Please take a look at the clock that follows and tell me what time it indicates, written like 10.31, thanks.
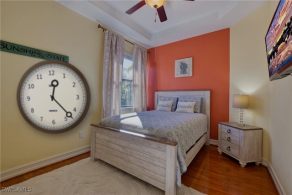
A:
12.23
